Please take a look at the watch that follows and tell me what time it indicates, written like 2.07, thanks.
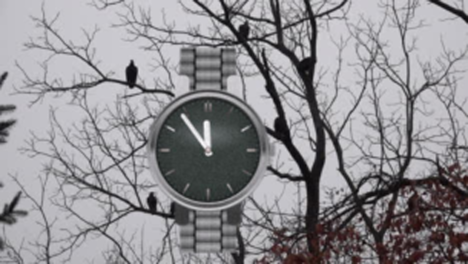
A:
11.54
